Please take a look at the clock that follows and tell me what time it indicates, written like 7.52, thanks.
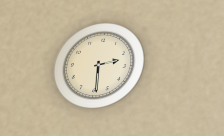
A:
2.29
